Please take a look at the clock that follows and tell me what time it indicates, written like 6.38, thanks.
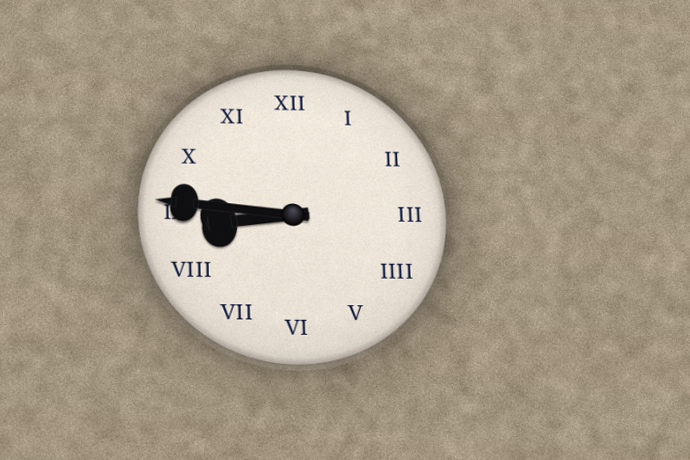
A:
8.46
